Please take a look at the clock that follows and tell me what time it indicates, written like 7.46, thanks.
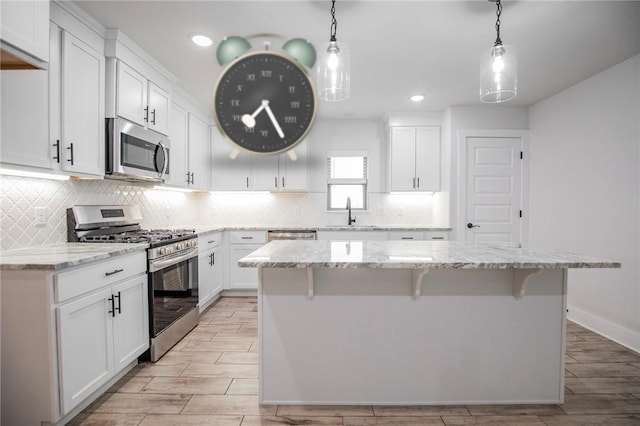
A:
7.25
